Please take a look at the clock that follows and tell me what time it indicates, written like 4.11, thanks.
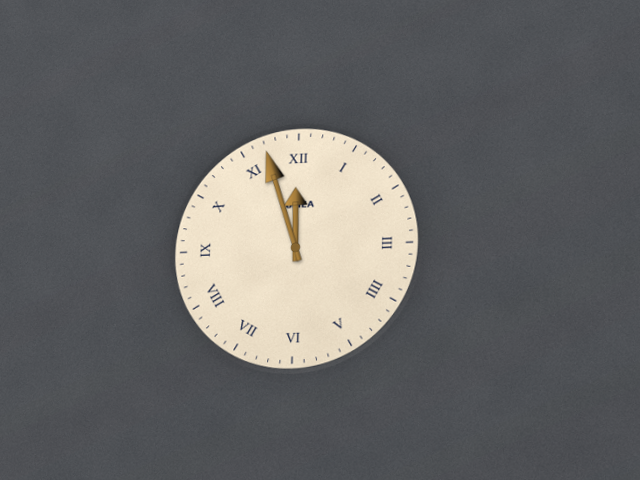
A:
11.57
